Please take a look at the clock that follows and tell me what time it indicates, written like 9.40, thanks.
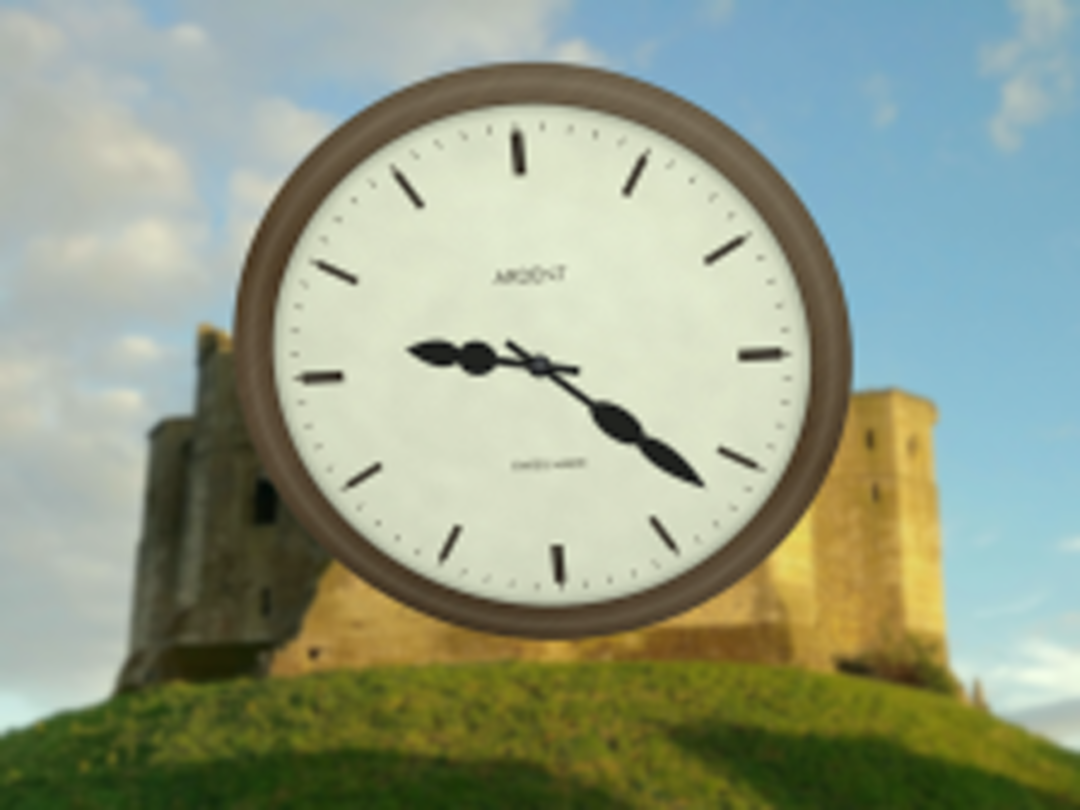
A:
9.22
